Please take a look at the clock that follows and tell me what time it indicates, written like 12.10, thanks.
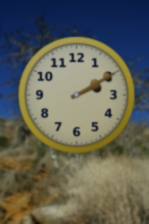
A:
2.10
